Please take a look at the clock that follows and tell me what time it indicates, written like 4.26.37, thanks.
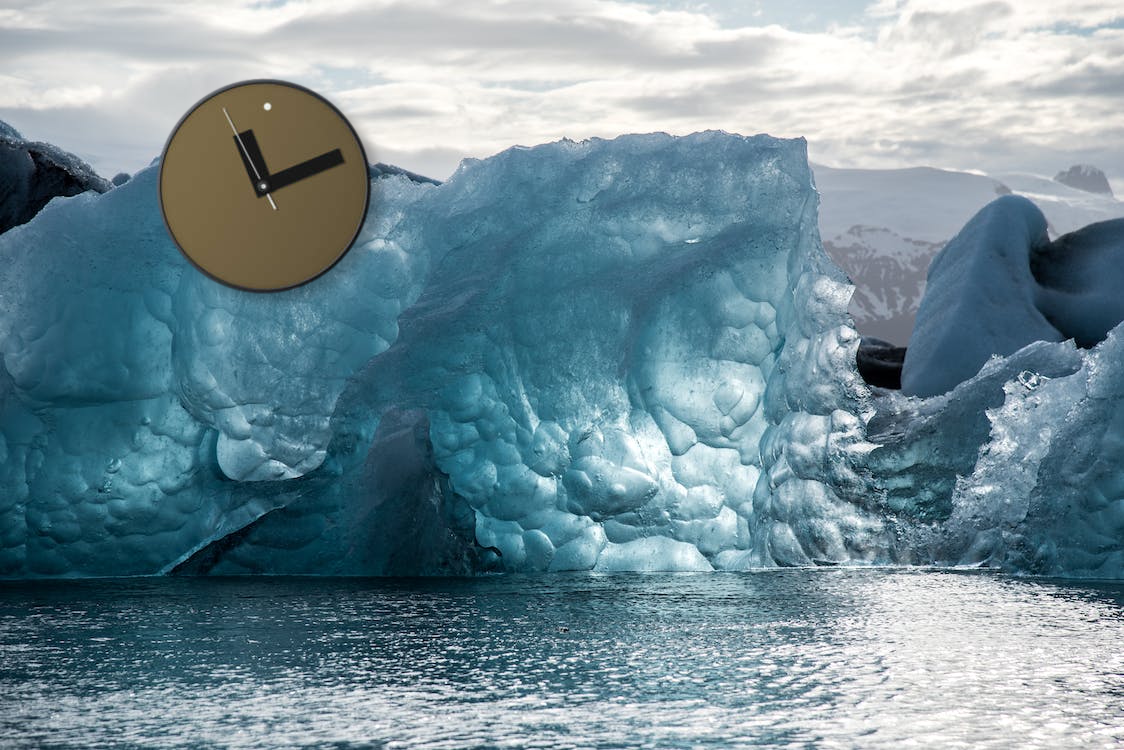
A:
11.10.55
